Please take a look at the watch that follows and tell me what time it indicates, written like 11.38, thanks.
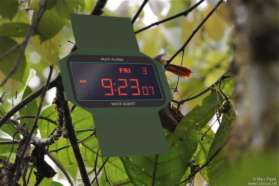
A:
9.23
